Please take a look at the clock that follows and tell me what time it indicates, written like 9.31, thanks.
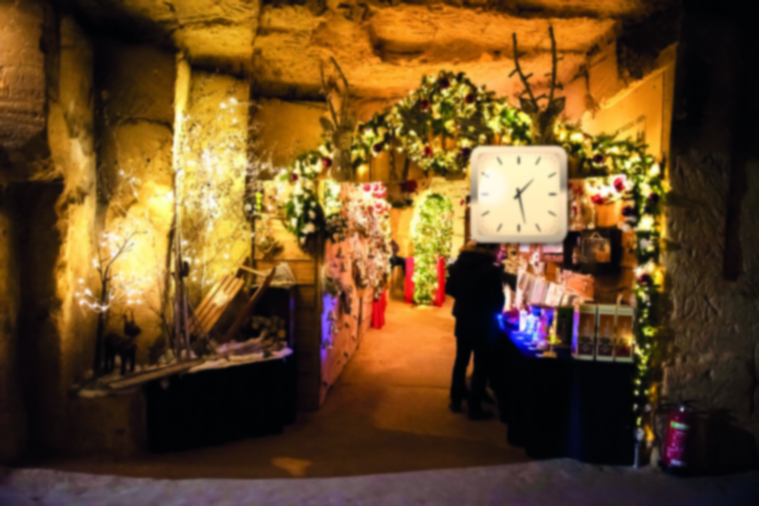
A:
1.28
